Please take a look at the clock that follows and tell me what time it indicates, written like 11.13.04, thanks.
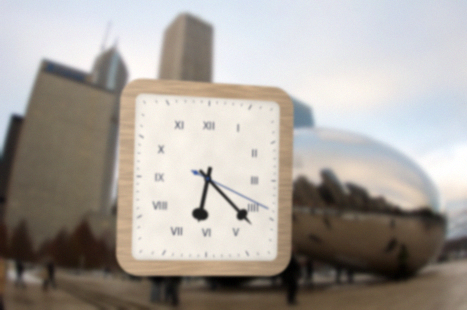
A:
6.22.19
